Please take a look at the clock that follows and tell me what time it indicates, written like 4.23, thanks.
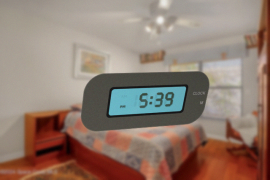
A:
5.39
